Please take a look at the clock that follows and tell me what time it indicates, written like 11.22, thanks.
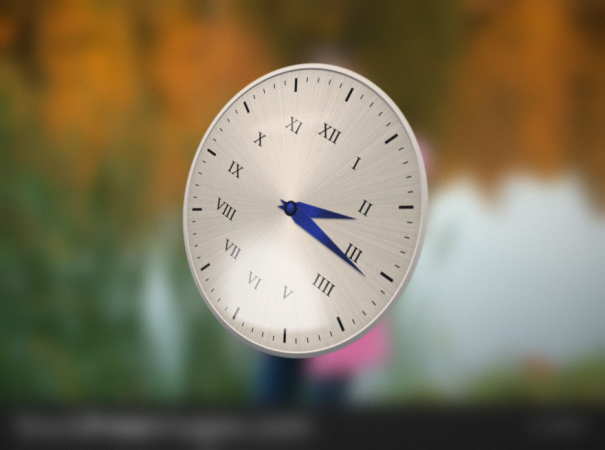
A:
2.16
